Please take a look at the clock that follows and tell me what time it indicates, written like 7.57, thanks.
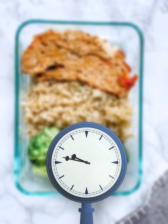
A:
9.47
